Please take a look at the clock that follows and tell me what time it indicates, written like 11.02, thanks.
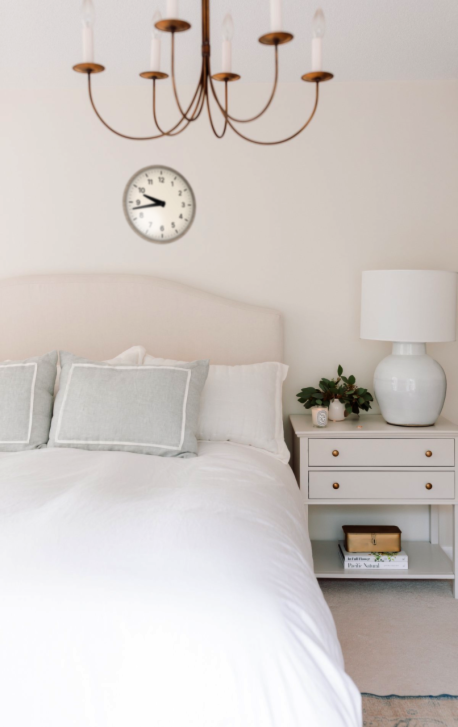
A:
9.43
